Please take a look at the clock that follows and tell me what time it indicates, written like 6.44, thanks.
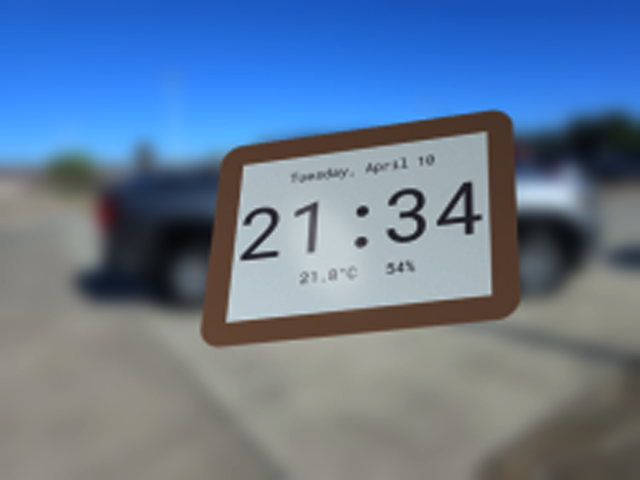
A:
21.34
